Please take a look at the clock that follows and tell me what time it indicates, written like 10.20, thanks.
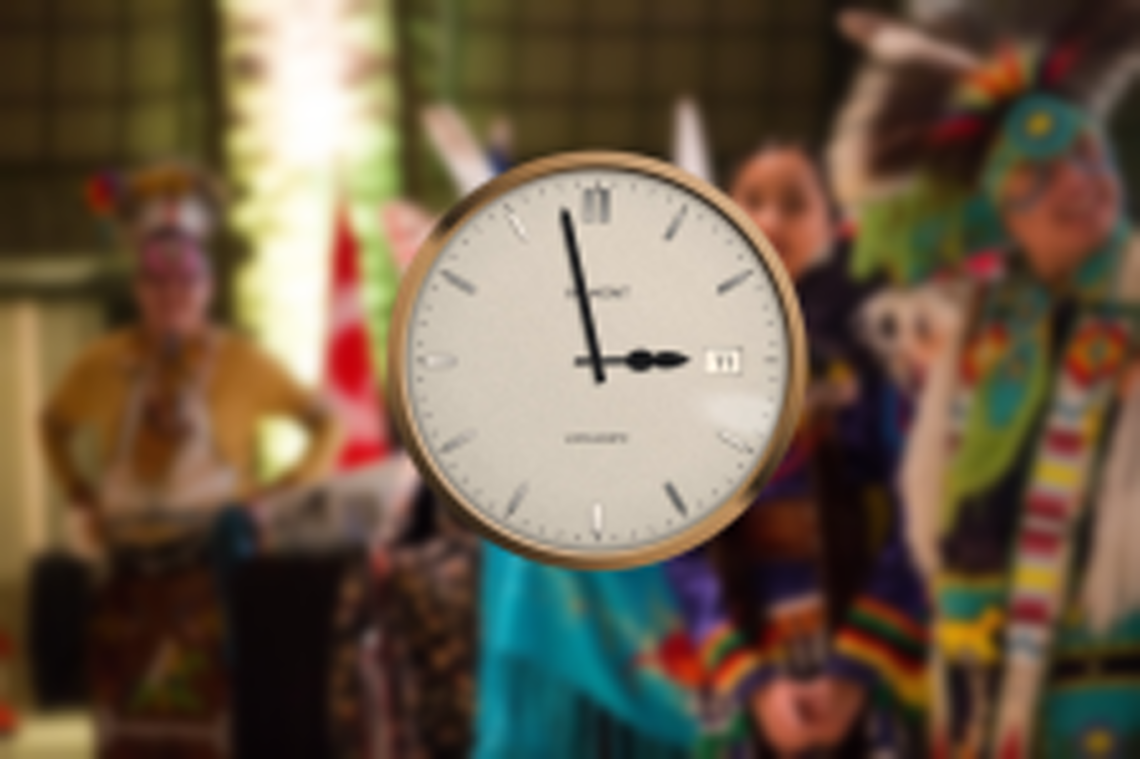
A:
2.58
